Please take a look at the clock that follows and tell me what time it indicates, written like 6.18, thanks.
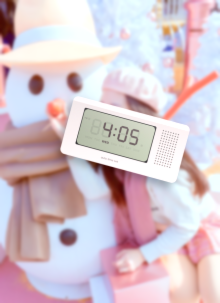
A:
4.05
